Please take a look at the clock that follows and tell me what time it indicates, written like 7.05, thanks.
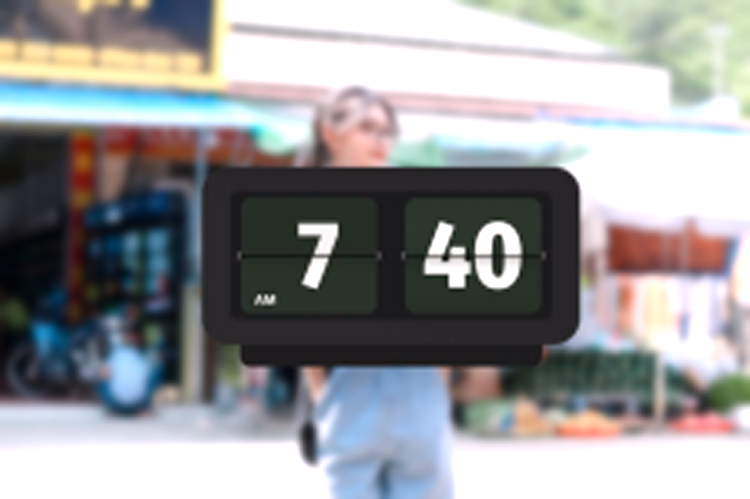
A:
7.40
